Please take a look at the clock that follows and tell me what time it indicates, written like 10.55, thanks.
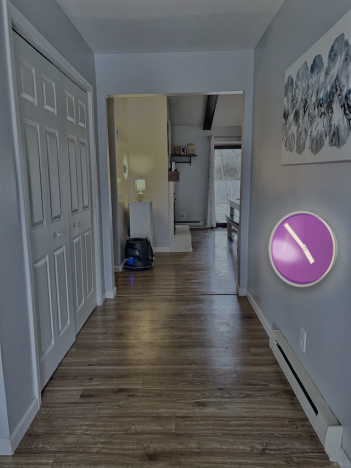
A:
4.53
